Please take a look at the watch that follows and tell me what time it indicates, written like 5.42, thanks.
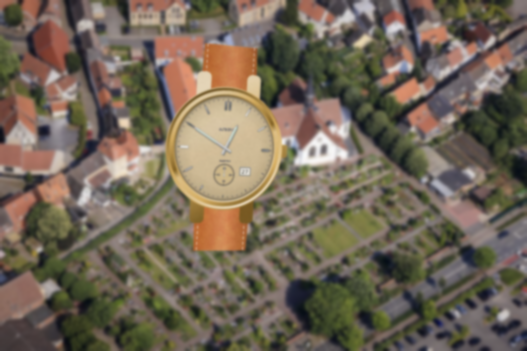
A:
12.50
